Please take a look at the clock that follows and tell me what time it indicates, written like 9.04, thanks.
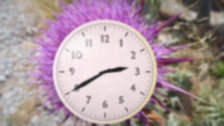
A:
2.40
